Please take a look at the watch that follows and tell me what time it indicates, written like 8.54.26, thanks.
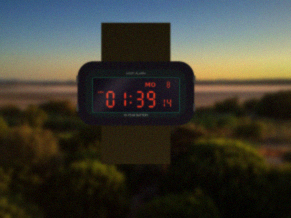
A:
1.39.14
